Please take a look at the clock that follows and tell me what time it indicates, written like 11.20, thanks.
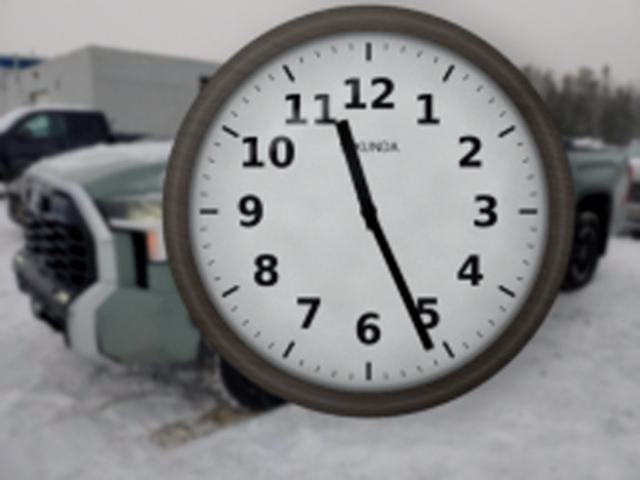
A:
11.26
